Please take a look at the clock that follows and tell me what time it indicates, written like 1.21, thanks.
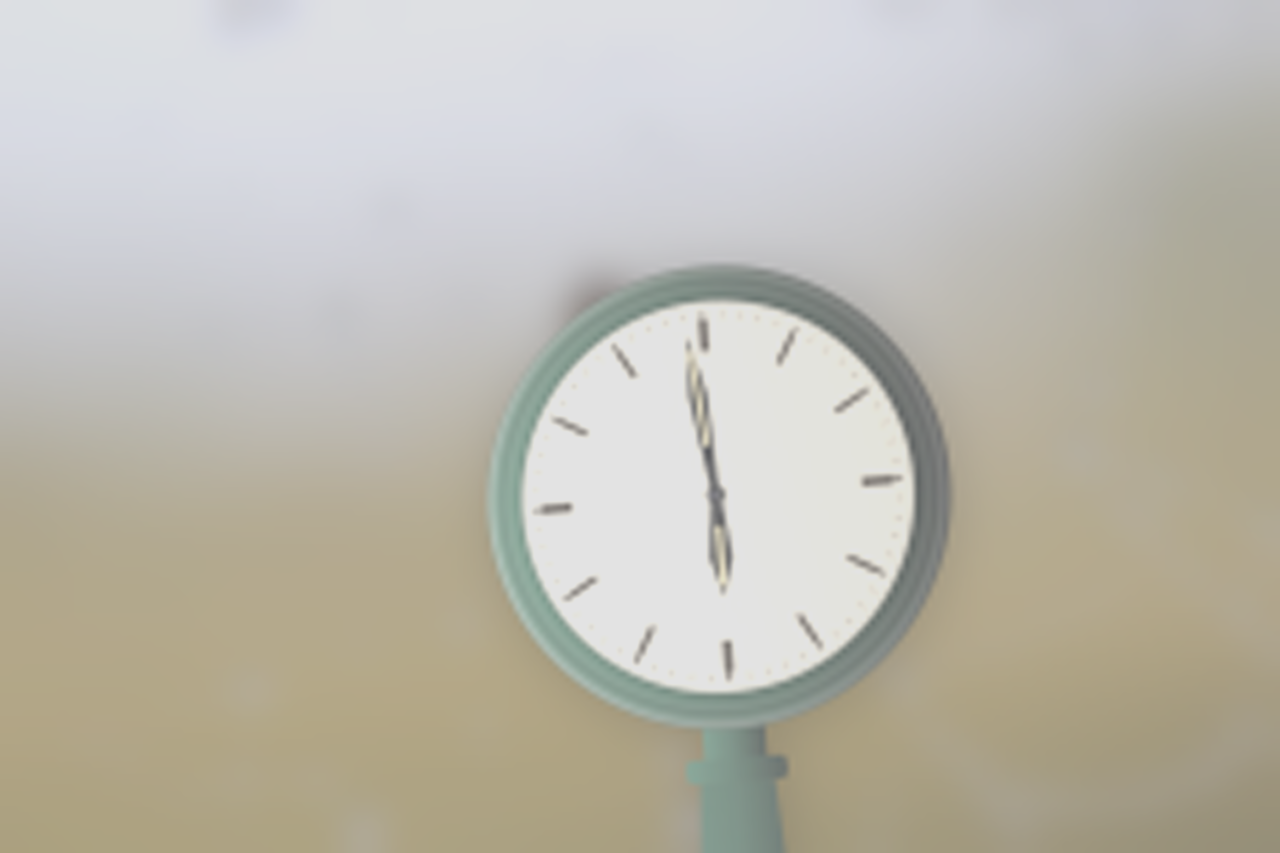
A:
5.59
